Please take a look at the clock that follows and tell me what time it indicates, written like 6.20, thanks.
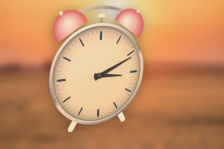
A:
3.11
